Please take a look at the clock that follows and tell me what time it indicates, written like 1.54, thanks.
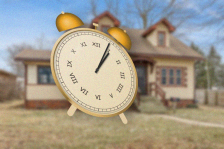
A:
1.04
